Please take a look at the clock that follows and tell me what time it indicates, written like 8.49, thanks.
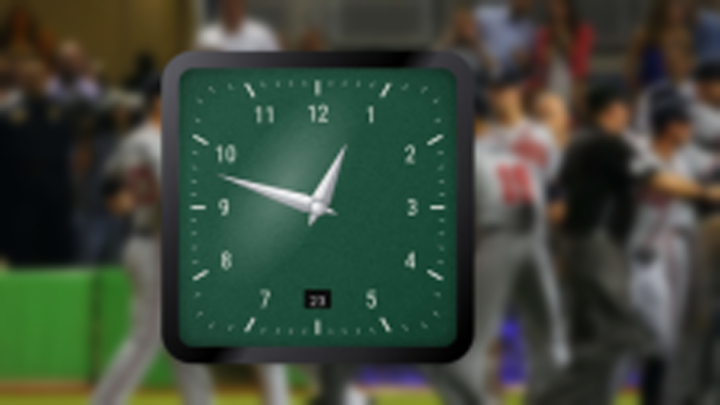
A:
12.48
